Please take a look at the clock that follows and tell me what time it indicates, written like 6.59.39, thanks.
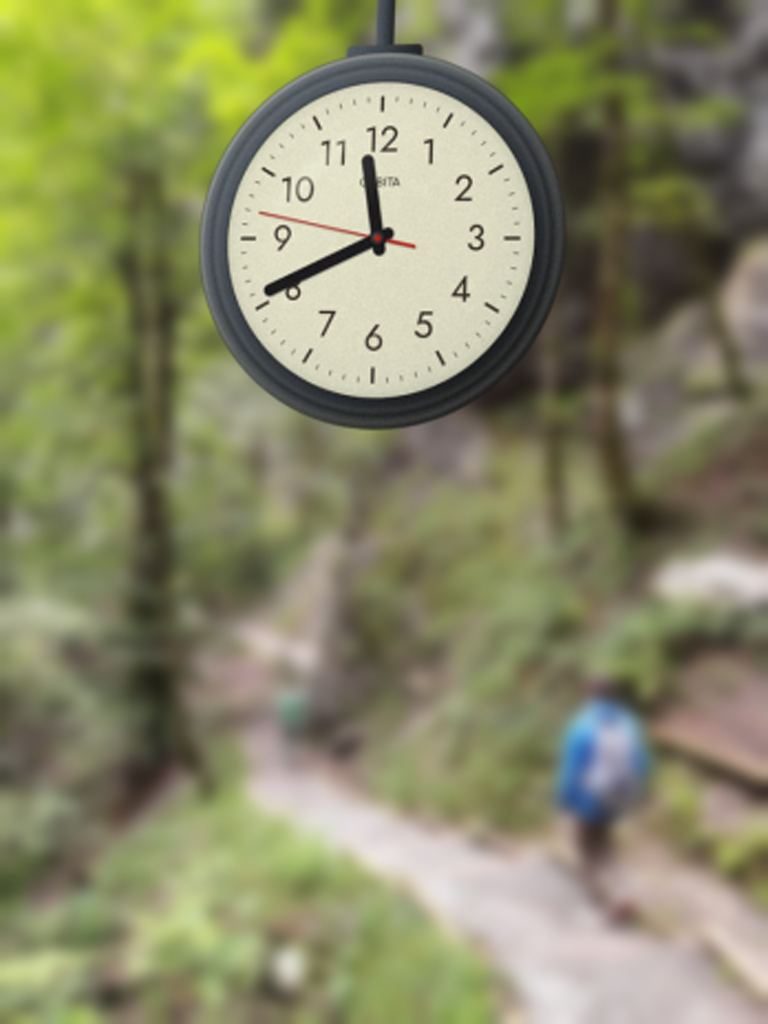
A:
11.40.47
